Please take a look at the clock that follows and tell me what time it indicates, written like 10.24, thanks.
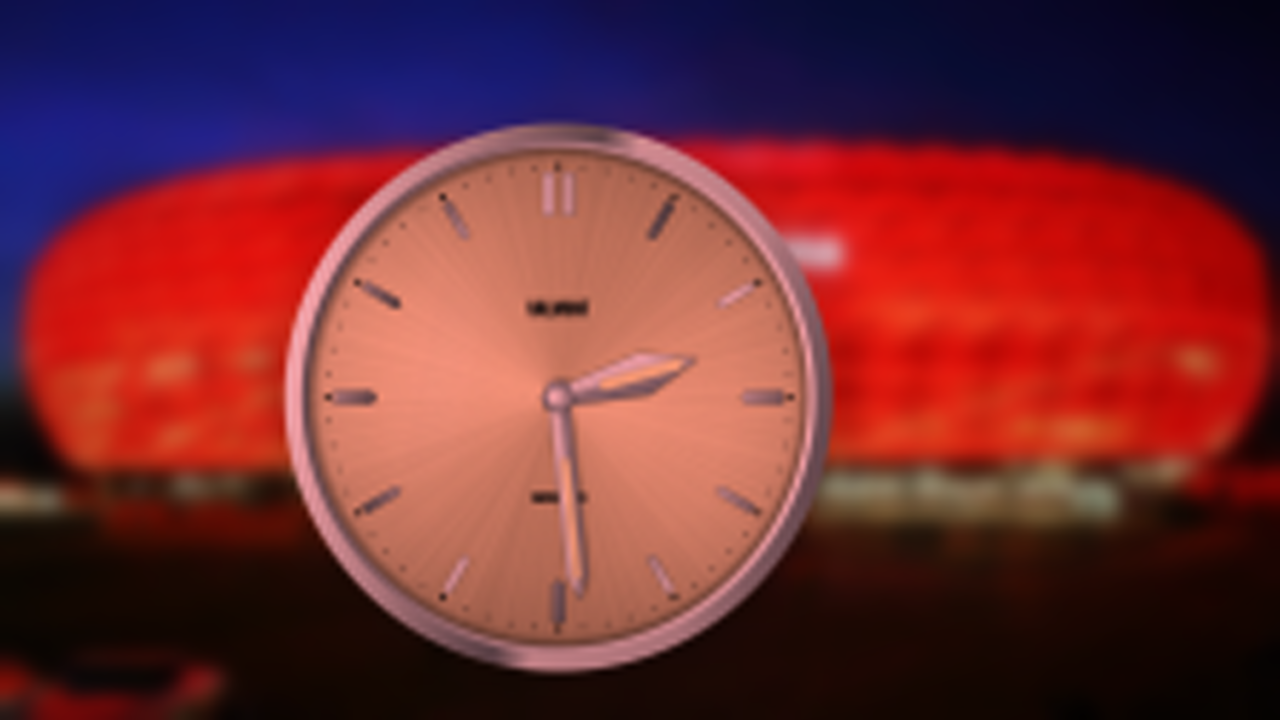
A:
2.29
